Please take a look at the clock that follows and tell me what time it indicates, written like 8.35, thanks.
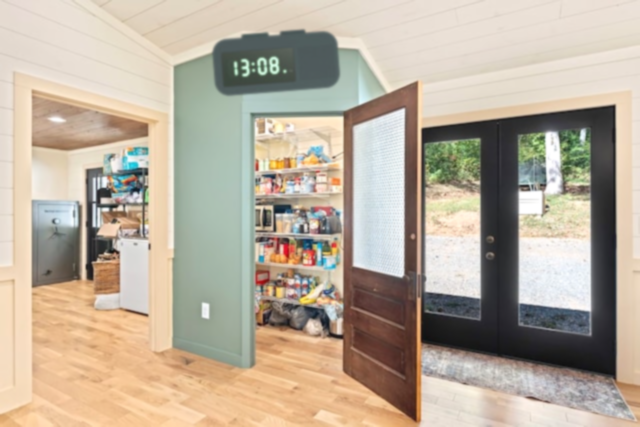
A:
13.08
